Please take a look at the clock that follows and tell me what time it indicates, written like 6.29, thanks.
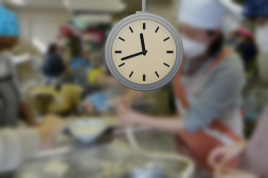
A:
11.42
